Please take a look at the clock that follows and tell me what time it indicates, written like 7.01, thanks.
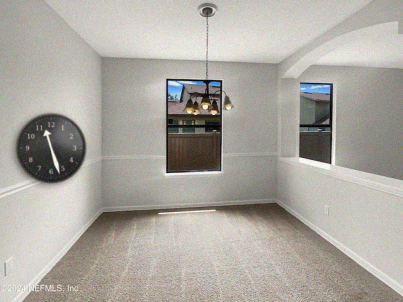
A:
11.27
